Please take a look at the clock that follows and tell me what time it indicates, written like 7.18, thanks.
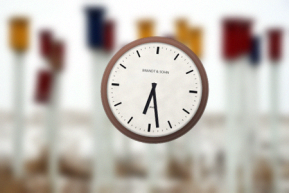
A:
6.28
